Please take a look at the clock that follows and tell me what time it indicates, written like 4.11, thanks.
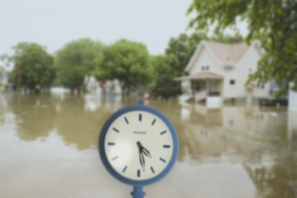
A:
4.28
